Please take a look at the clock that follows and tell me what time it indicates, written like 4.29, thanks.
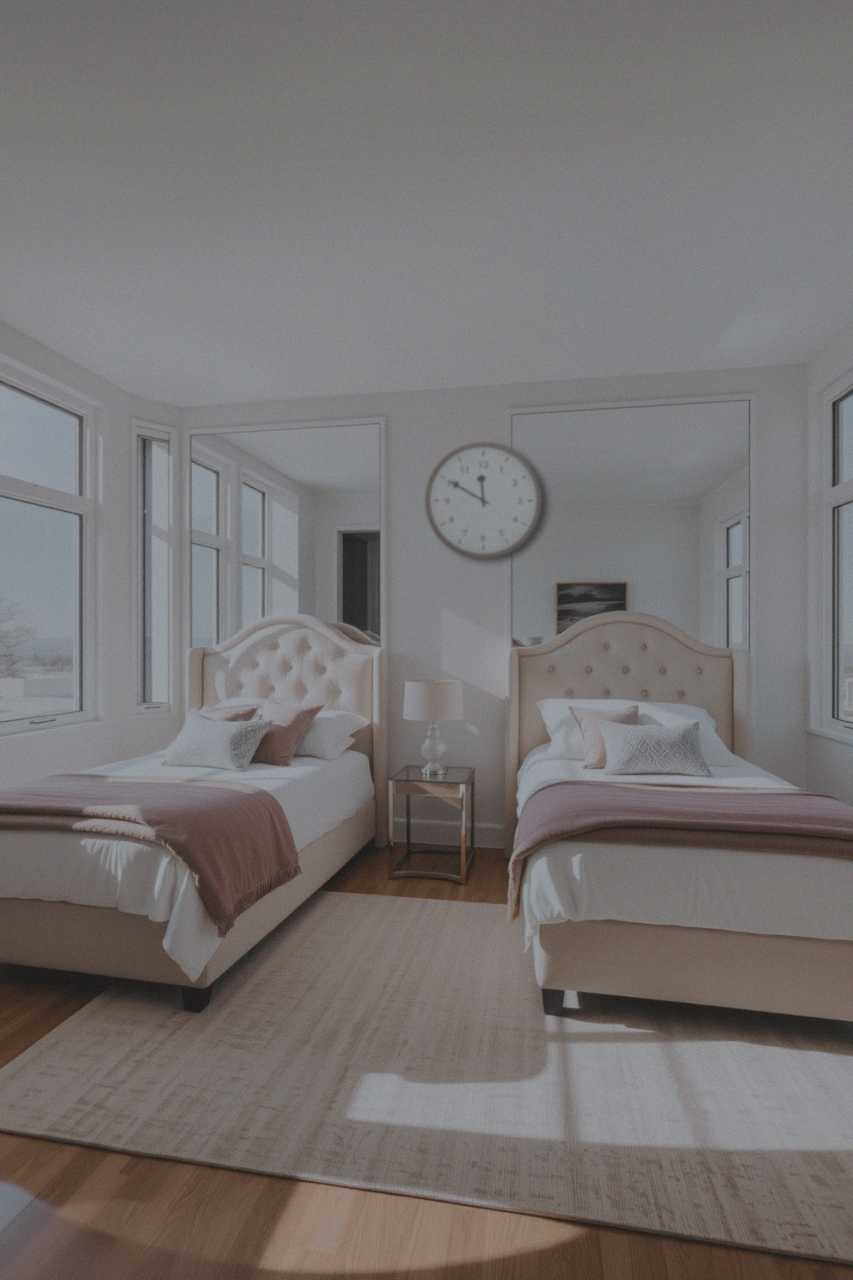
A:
11.50
